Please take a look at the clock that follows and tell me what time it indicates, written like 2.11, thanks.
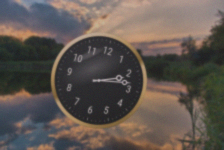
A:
2.13
